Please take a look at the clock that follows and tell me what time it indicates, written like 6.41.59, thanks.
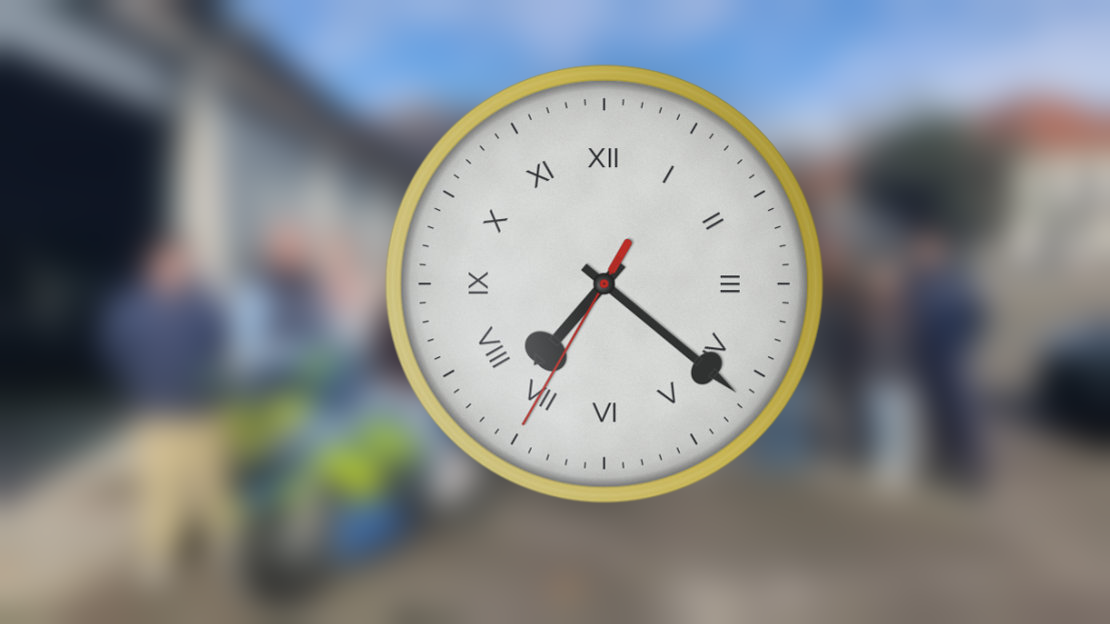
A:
7.21.35
